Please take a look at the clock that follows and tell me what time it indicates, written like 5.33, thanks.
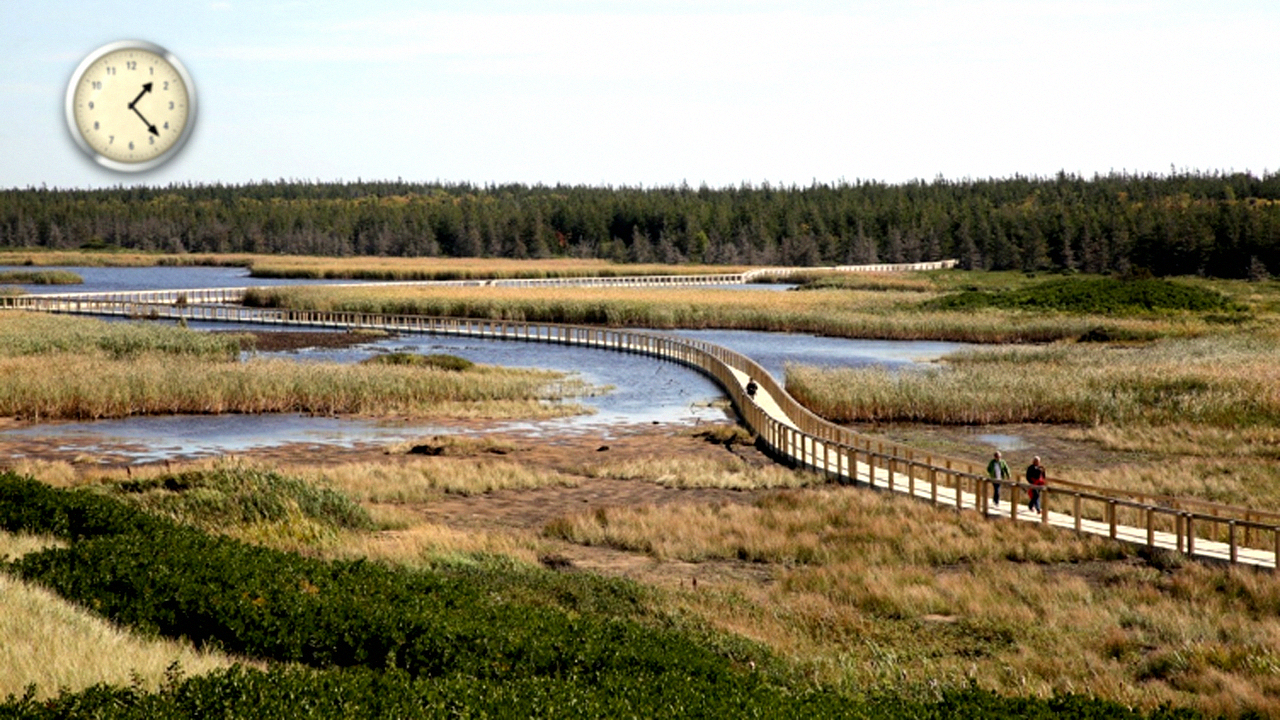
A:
1.23
